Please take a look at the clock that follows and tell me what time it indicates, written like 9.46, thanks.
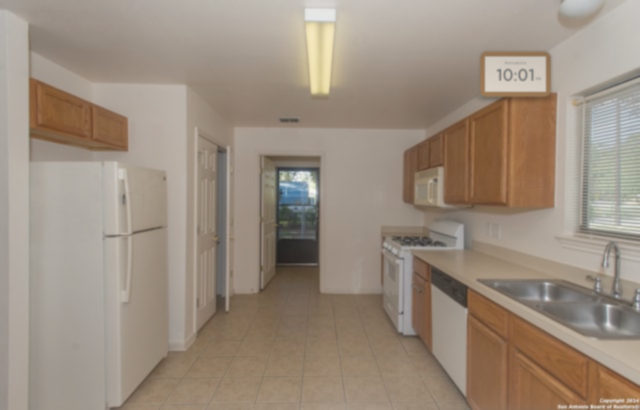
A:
10.01
